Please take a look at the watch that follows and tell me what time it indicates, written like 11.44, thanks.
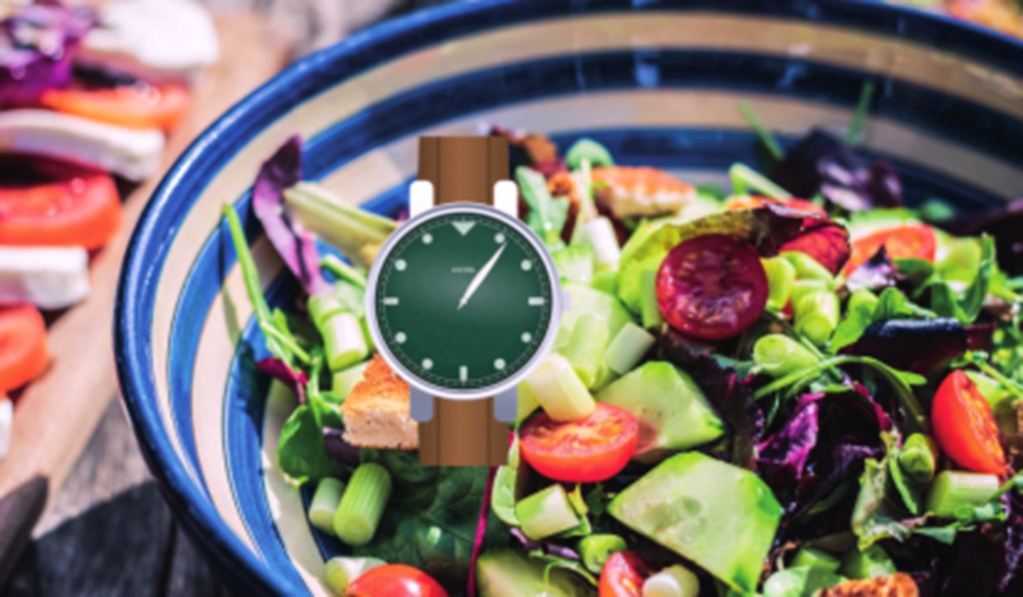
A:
1.06
